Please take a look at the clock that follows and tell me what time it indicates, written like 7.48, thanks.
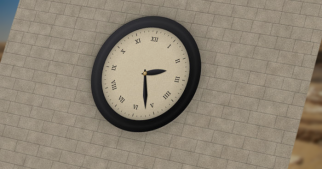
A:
2.27
